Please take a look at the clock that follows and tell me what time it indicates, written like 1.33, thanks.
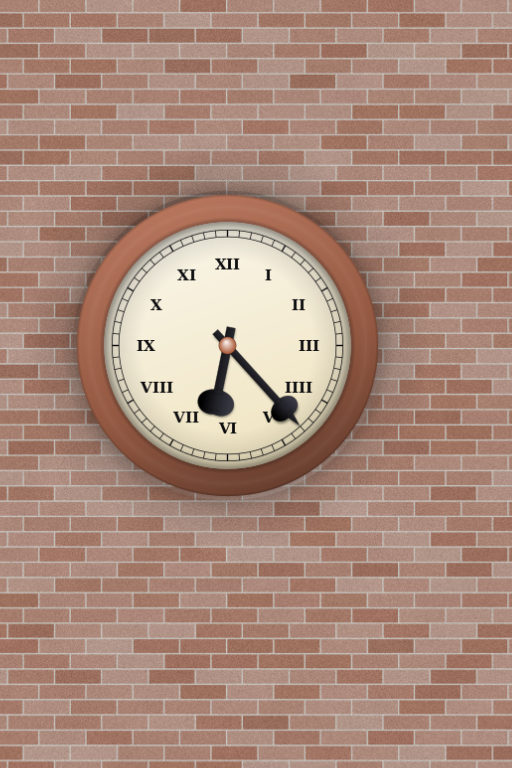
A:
6.23
